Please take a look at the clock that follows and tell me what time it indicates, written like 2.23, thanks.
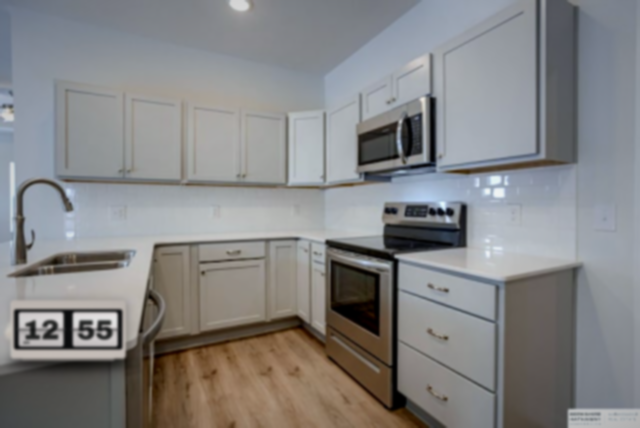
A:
12.55
